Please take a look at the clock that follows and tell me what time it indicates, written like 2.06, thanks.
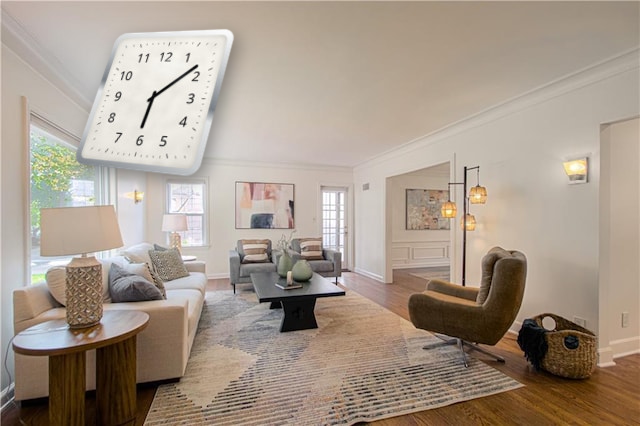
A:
6.08
